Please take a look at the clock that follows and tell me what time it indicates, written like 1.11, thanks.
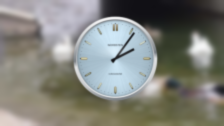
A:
2.06
